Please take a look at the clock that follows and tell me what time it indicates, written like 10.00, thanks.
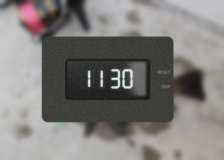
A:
11.30
